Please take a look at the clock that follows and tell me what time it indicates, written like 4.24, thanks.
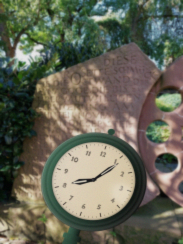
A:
8.06
